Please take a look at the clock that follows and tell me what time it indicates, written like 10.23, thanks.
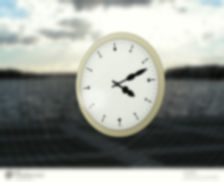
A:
4.12
